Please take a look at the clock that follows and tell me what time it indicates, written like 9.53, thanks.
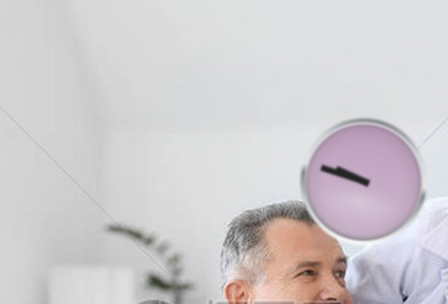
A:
9.48
